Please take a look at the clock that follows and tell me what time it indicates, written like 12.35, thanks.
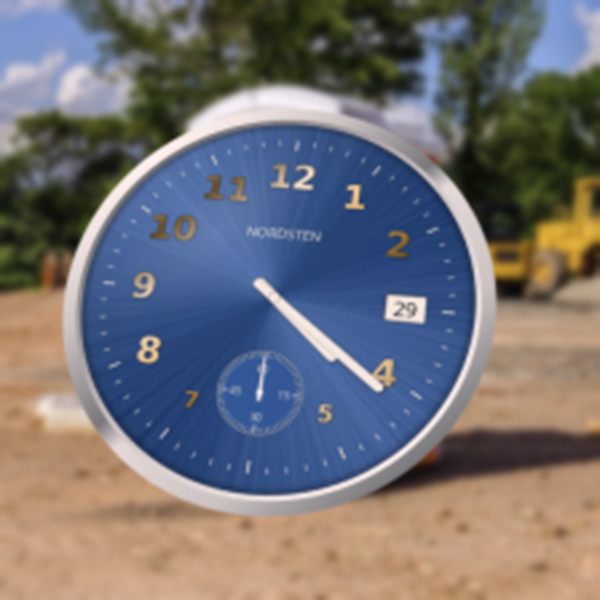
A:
4.21
